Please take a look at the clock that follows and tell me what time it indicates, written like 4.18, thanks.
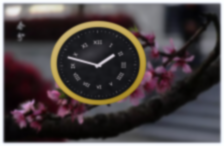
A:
1.48
